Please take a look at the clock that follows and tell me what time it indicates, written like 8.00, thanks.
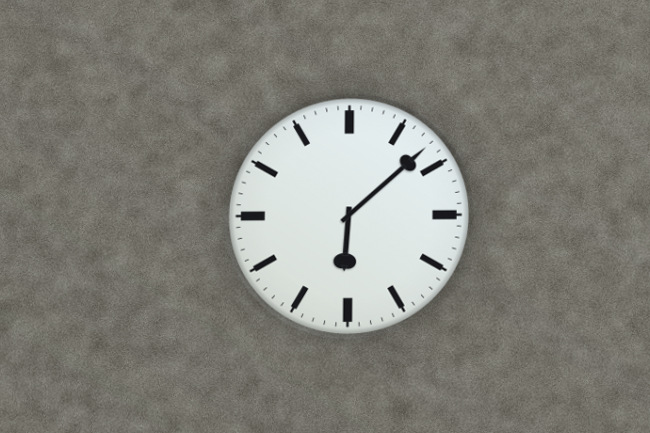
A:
6.08
